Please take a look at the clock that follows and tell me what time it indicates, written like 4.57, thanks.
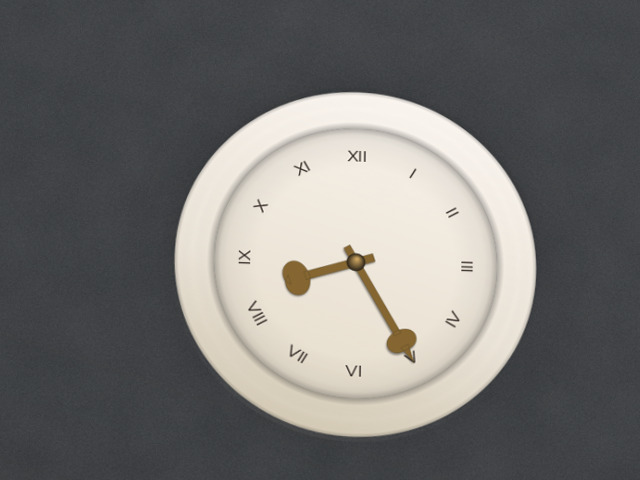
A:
8.25
